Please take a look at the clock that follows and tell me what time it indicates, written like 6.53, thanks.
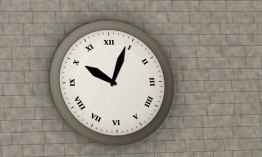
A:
10.04
